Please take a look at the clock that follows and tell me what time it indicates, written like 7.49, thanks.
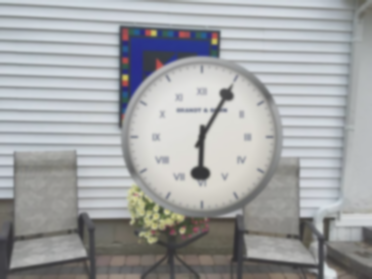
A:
6.05
